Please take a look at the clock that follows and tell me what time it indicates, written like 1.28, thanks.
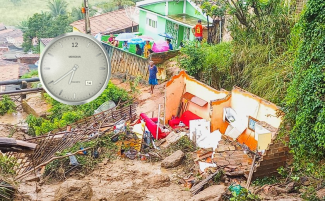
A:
6.39
